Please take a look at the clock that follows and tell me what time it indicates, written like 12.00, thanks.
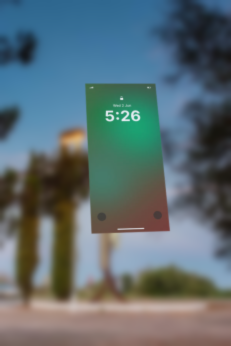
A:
5.26
